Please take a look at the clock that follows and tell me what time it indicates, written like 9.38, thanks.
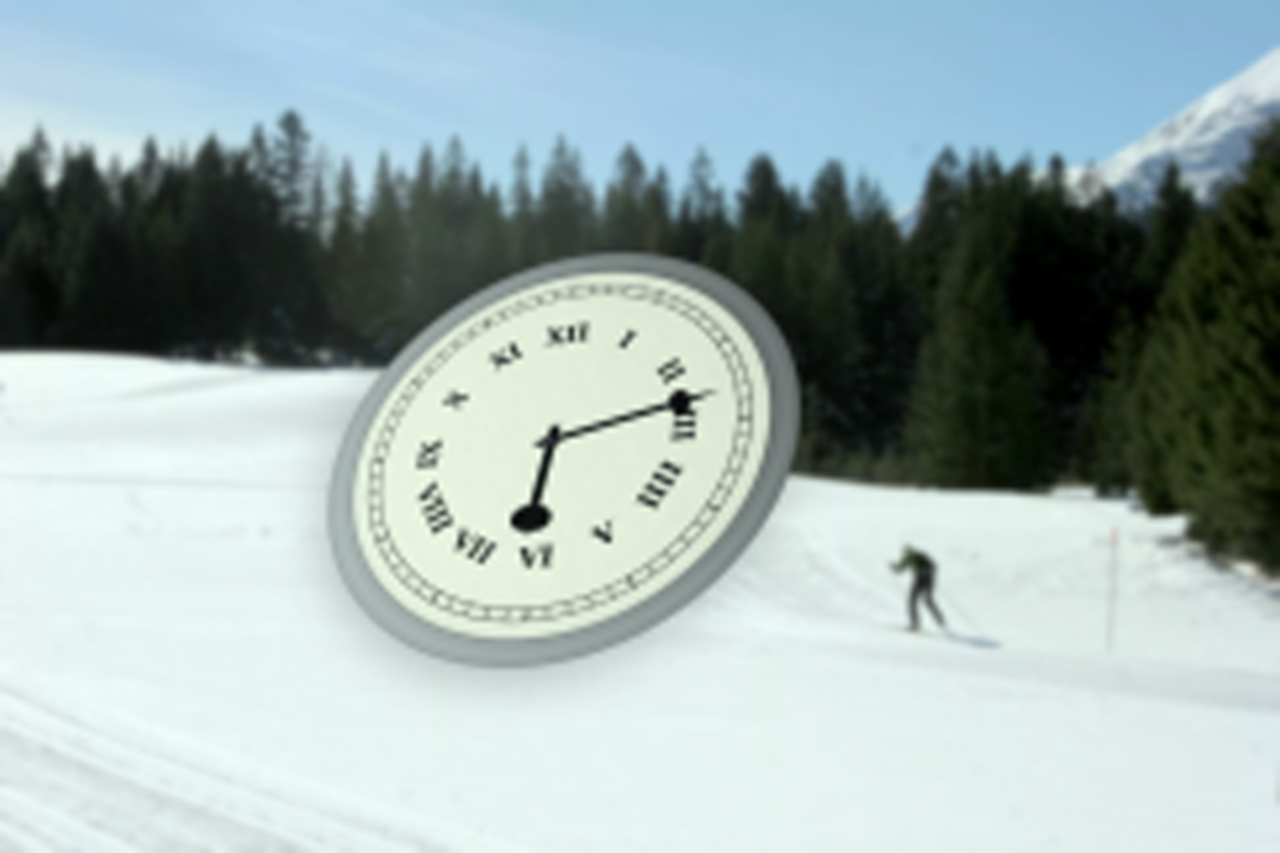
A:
6.13
